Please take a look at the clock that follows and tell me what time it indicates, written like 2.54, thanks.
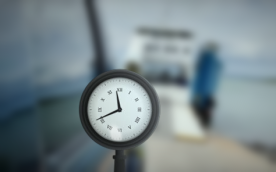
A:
11.41
